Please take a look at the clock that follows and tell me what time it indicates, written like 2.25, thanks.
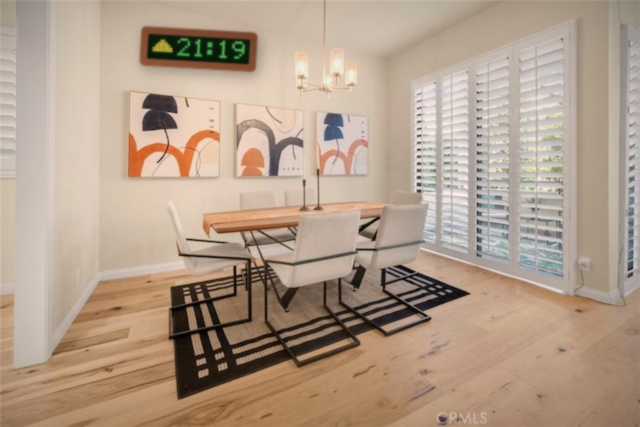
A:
21.19
